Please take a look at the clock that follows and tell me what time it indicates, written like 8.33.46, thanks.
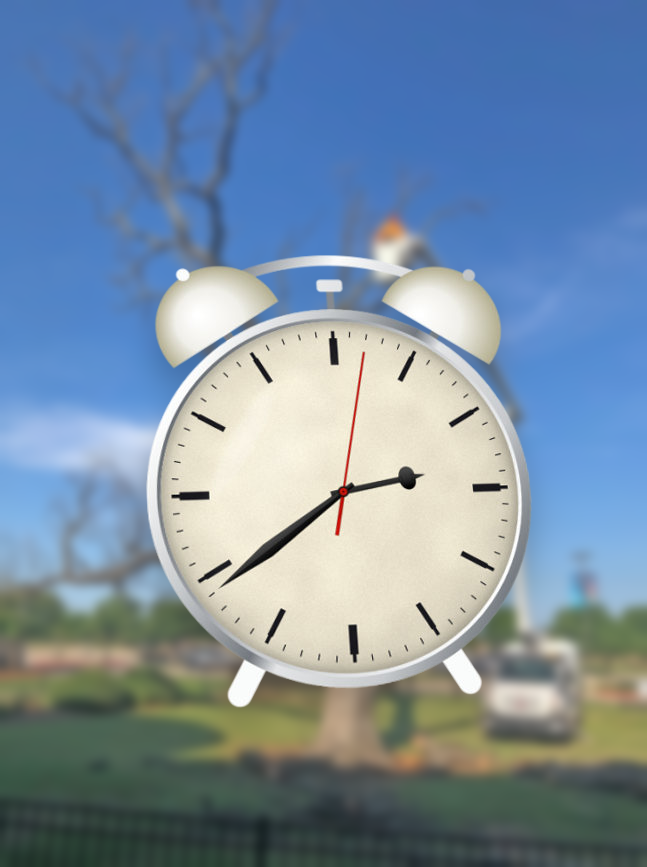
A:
2.39.02
